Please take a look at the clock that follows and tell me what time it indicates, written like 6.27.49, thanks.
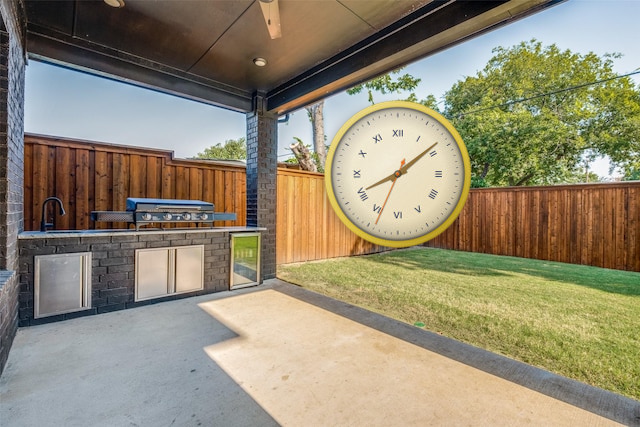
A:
8.08.34
